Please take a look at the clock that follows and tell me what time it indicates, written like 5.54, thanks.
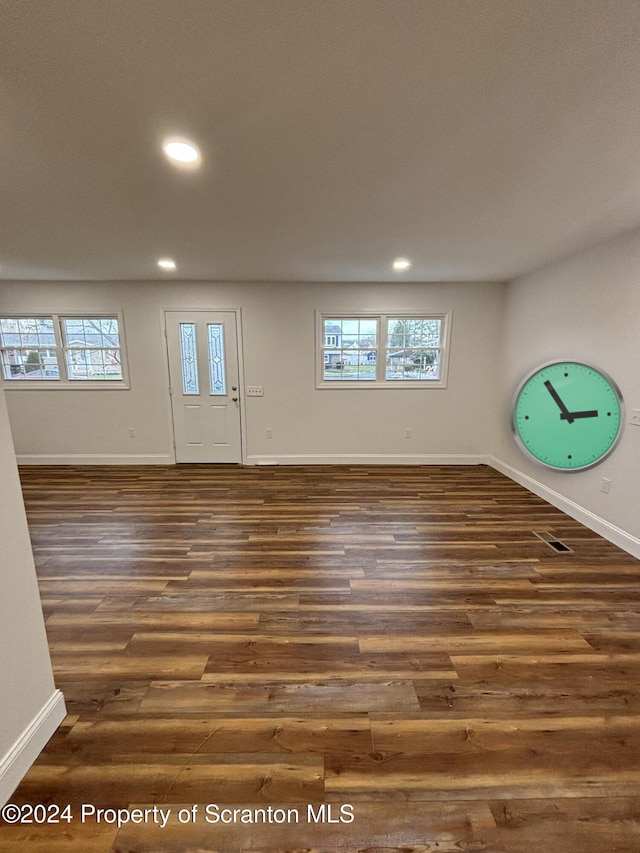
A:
2.55
